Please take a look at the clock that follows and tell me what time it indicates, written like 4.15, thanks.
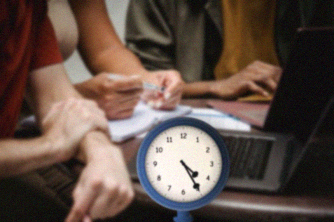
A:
4.25
